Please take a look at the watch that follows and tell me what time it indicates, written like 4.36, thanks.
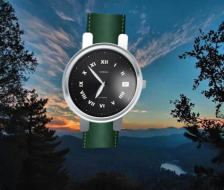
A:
6.53
